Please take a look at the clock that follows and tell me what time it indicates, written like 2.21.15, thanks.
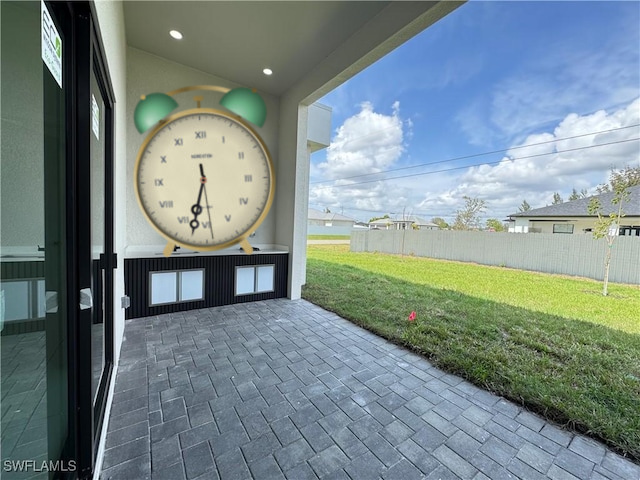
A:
6.32.29
